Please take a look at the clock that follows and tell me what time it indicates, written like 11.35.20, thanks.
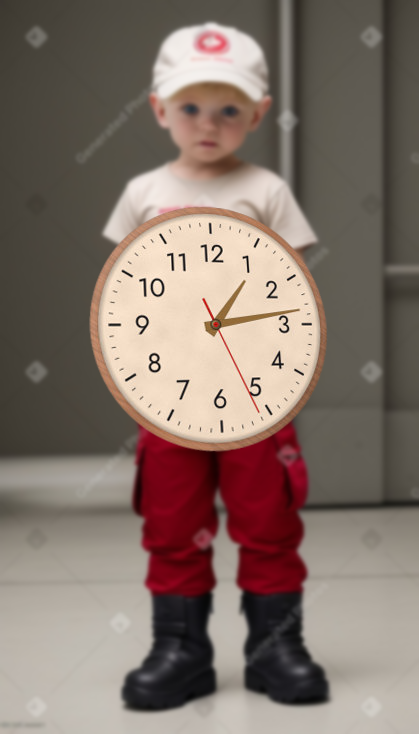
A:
1.13.26
